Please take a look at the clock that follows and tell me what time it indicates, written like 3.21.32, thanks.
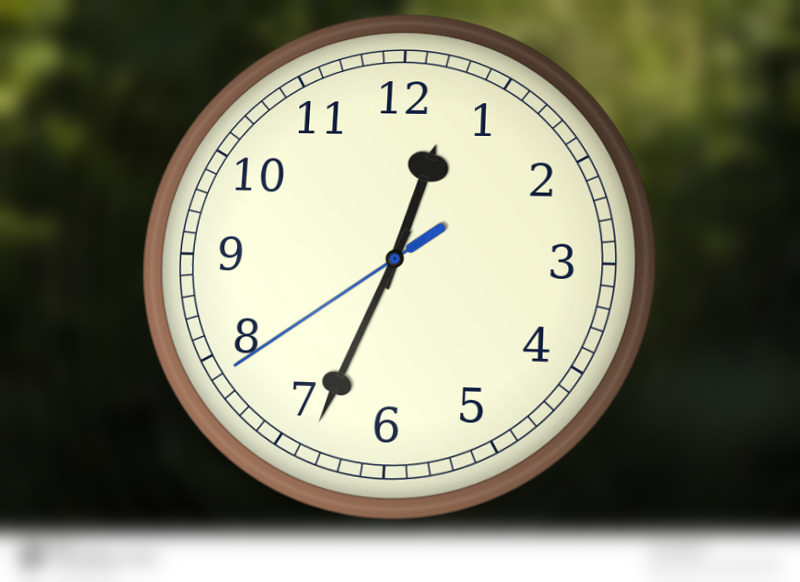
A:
12.33.39
